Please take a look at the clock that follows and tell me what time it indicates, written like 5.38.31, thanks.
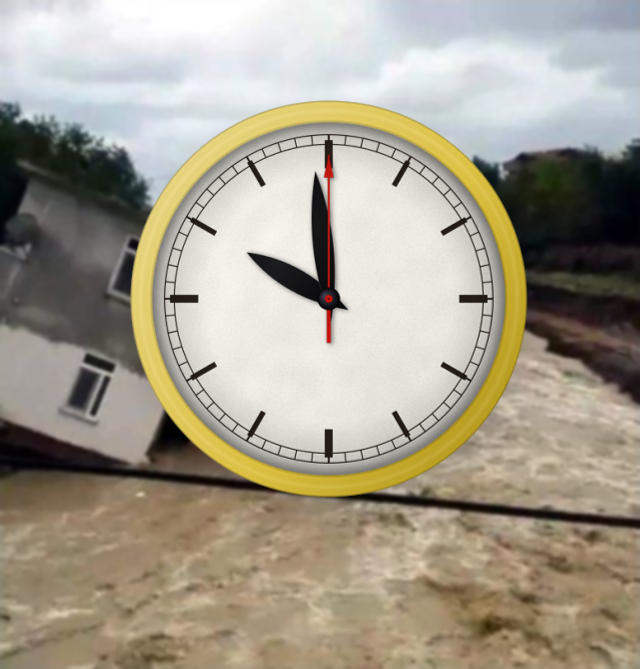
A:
9.59.00
